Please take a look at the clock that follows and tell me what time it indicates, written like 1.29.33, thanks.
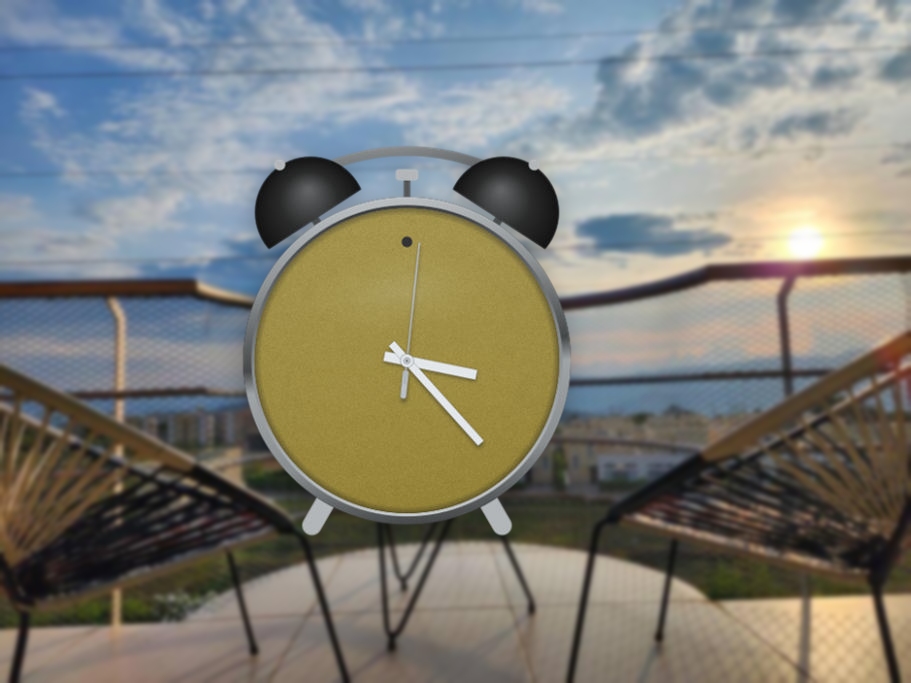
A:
3.23.01
